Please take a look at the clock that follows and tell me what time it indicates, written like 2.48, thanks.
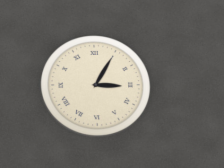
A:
3.05
